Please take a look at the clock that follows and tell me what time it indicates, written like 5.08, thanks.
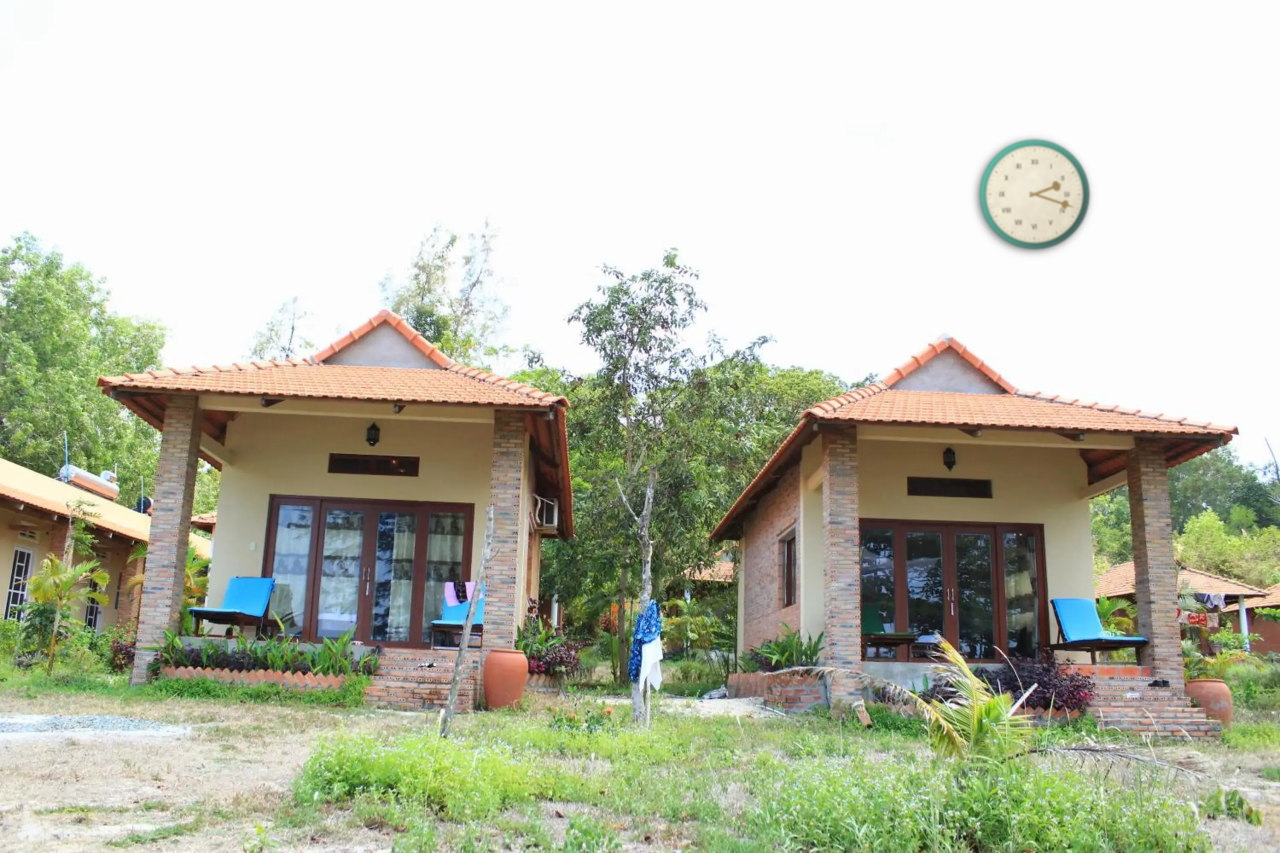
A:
2.18
